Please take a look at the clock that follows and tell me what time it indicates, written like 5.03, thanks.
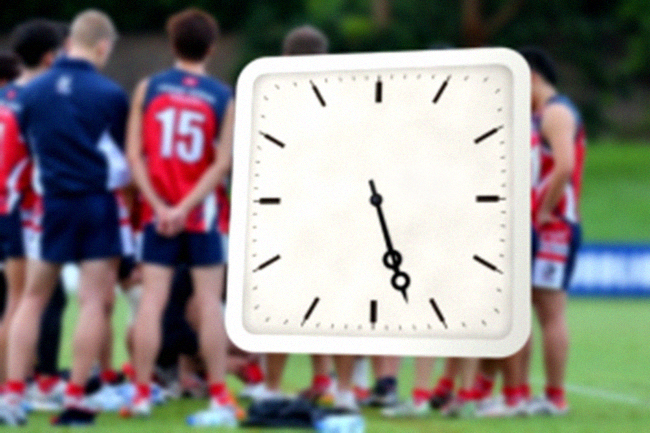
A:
5.27
